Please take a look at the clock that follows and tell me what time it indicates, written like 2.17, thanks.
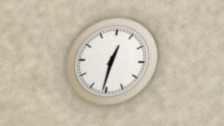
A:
12.31
